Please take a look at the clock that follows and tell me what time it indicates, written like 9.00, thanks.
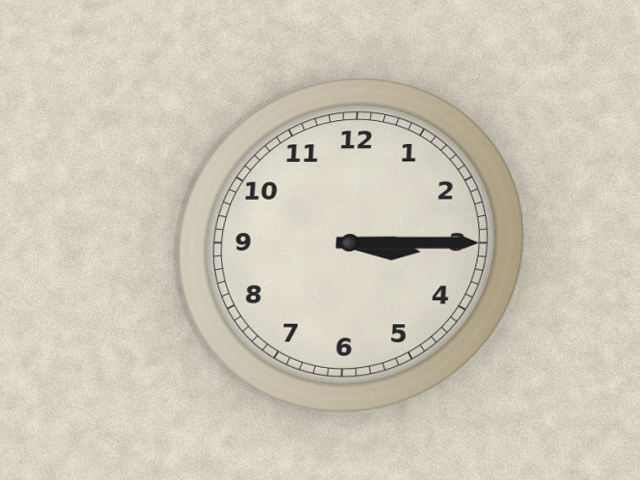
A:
3.15
